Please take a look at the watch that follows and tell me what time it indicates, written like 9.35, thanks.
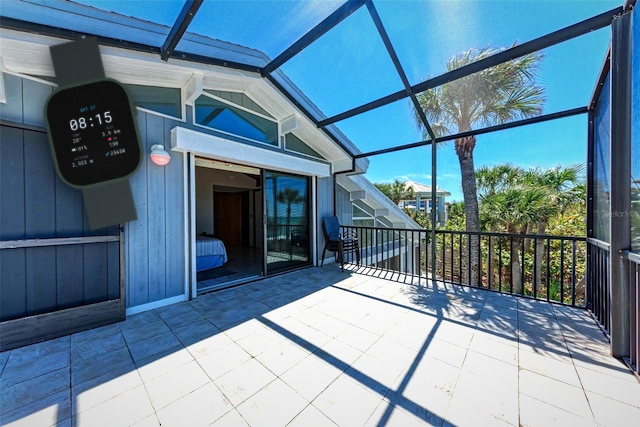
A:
8.15
